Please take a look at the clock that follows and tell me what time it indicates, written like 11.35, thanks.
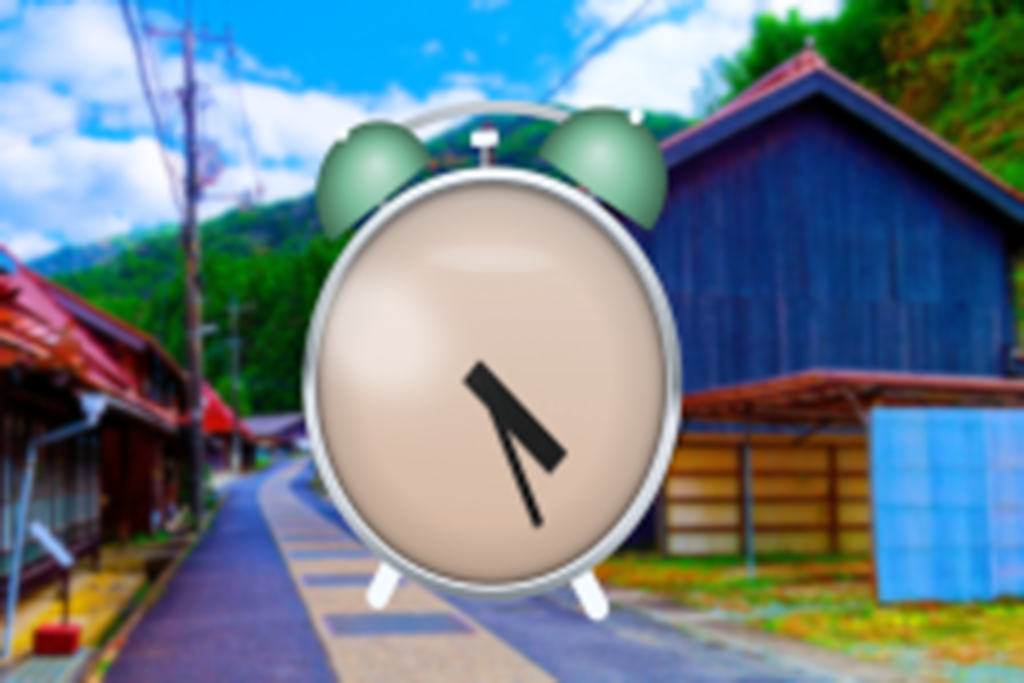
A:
4.26
